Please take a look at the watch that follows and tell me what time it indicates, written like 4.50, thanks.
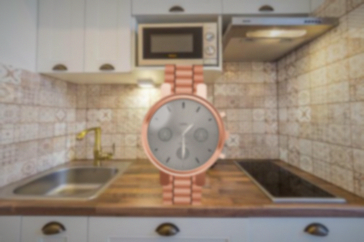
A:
1.30
